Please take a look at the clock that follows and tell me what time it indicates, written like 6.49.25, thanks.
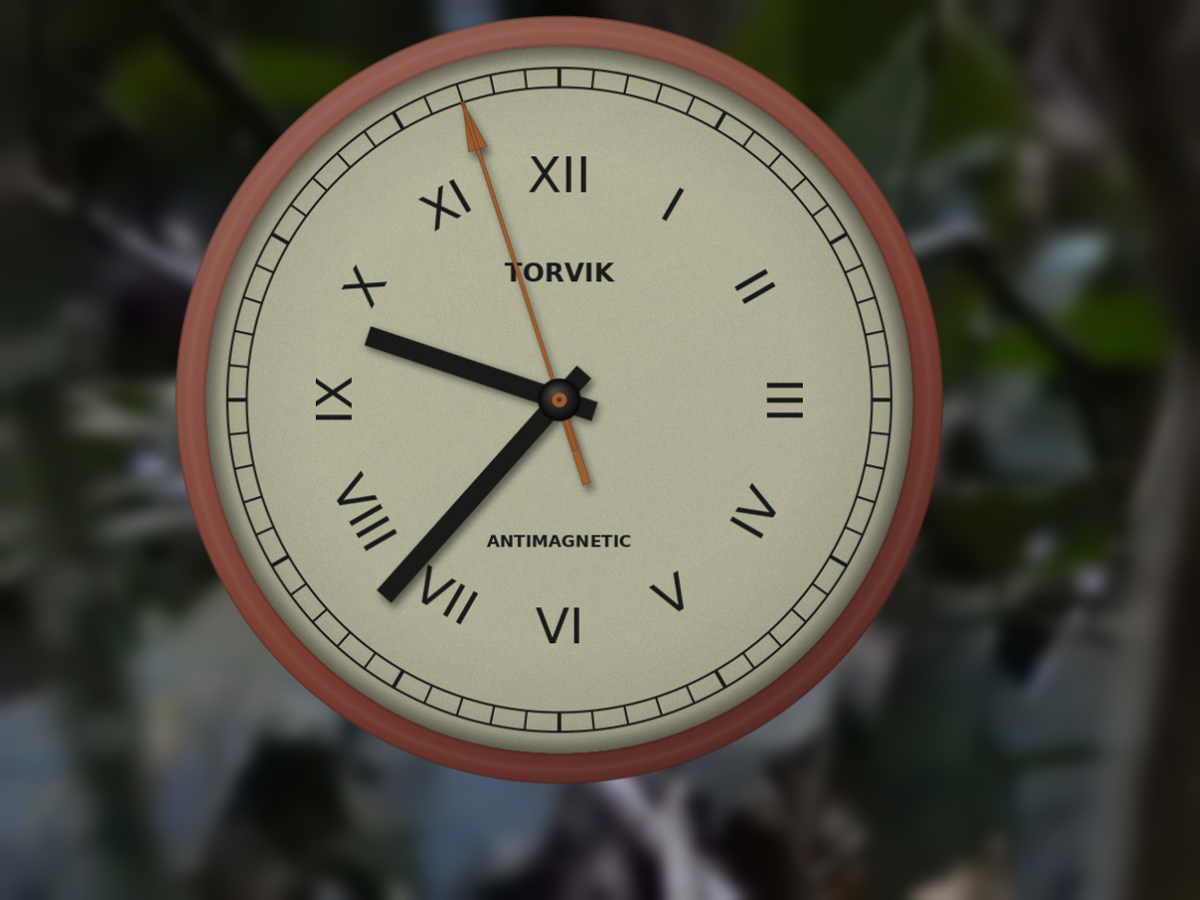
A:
9.36.57
